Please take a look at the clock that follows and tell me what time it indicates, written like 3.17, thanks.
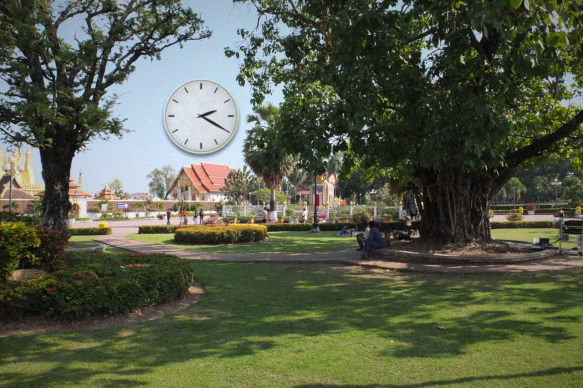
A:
2.20
